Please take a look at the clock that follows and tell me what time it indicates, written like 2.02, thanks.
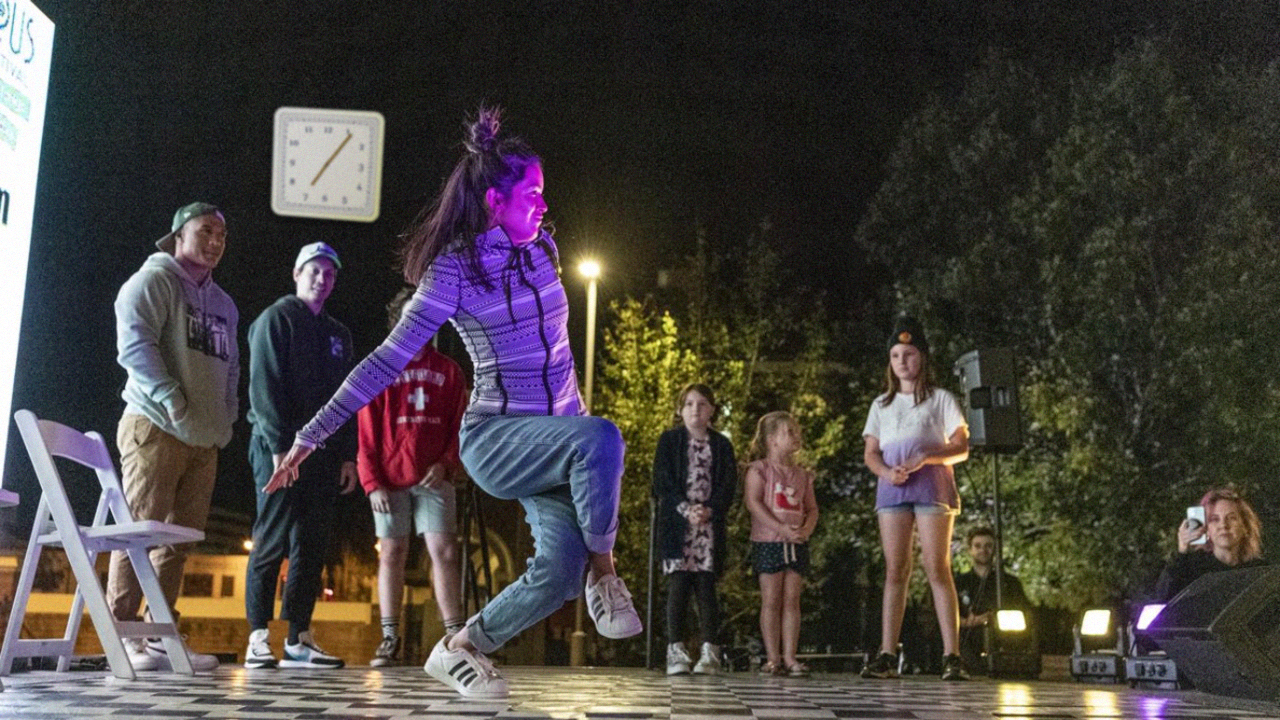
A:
7.06
